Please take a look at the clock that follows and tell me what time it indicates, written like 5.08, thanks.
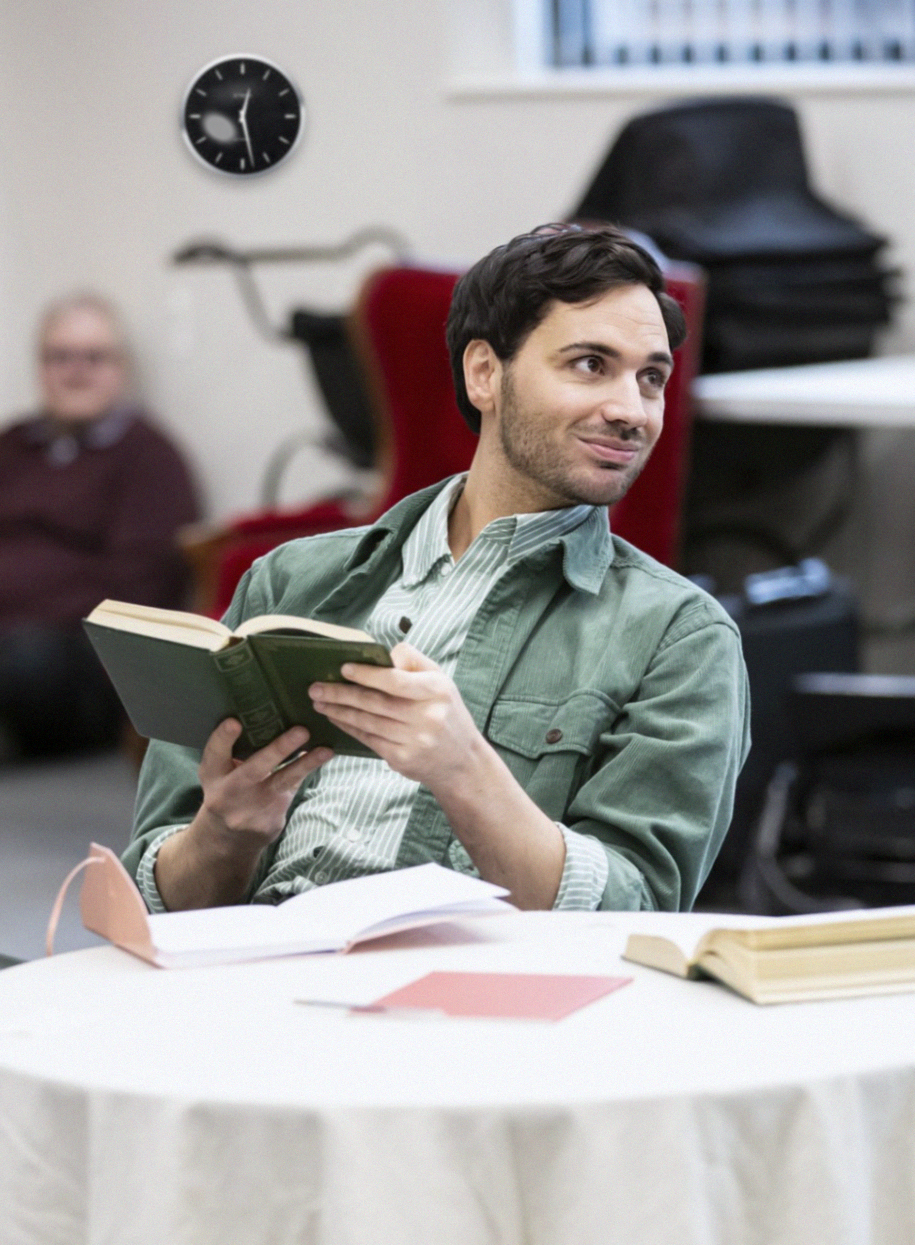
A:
12.28
